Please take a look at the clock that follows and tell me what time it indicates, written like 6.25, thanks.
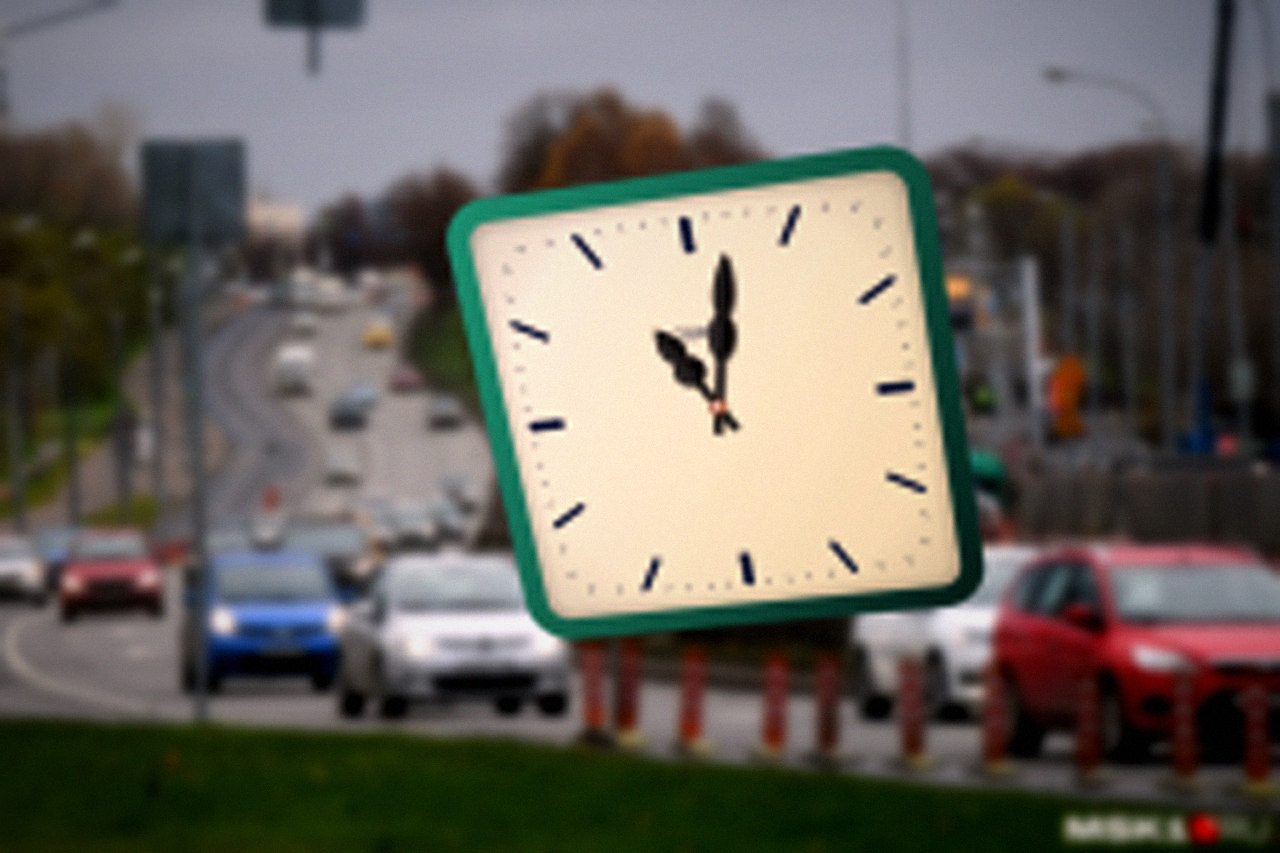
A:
11.02
